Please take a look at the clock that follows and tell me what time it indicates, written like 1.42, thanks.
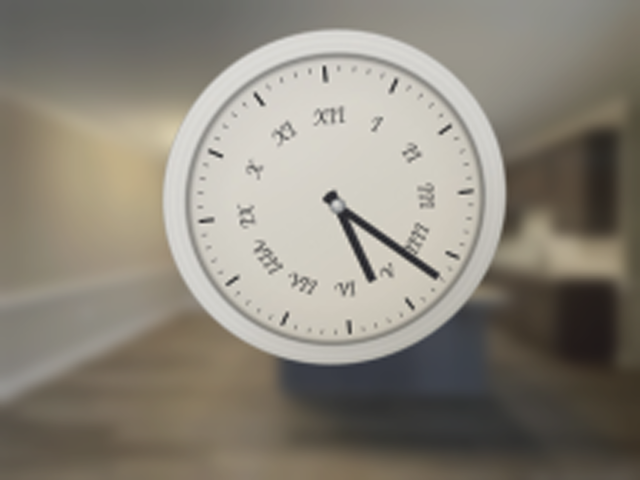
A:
5.22
